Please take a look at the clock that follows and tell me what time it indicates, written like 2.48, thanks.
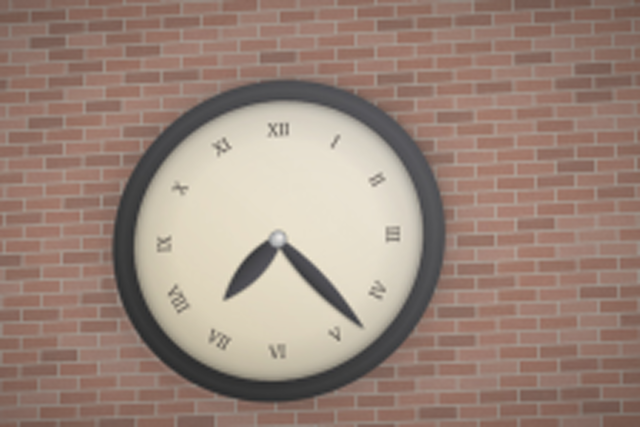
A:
7.23
